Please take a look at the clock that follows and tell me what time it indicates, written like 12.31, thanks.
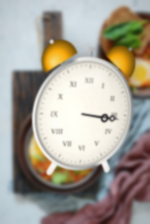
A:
3.16
